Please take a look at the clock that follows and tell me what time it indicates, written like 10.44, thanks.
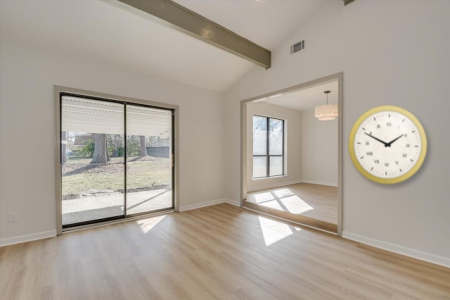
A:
1.49
